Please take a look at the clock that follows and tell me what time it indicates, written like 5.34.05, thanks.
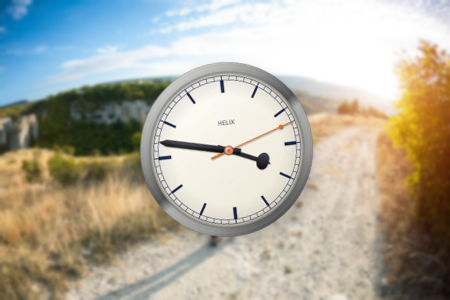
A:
3.47.12
